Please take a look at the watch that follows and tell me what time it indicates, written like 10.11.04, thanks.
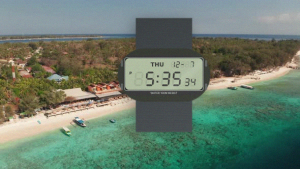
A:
5.35.34
